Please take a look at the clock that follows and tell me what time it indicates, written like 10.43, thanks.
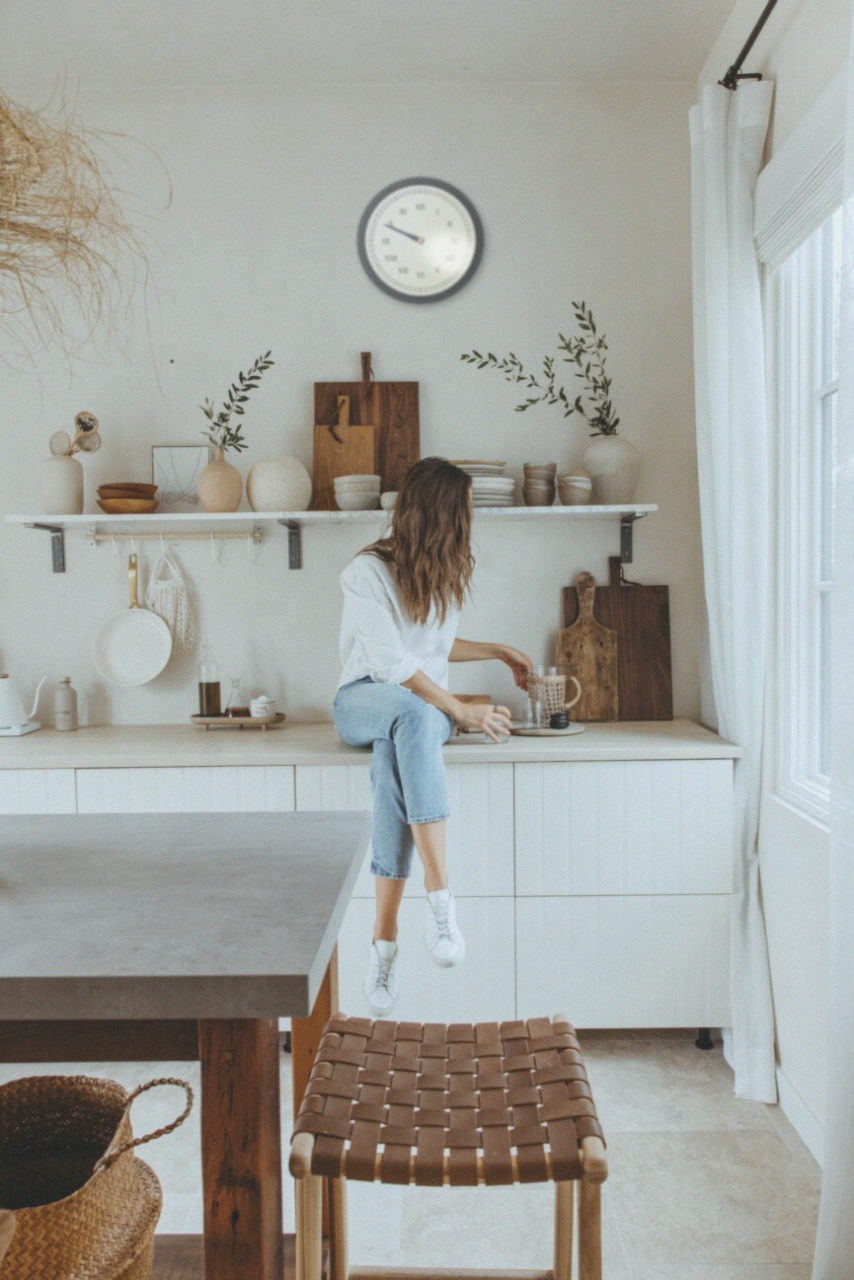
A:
9.49
